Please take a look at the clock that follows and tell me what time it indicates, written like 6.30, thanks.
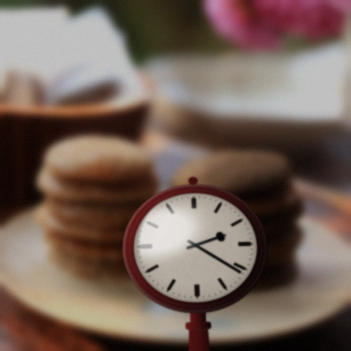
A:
2.21
